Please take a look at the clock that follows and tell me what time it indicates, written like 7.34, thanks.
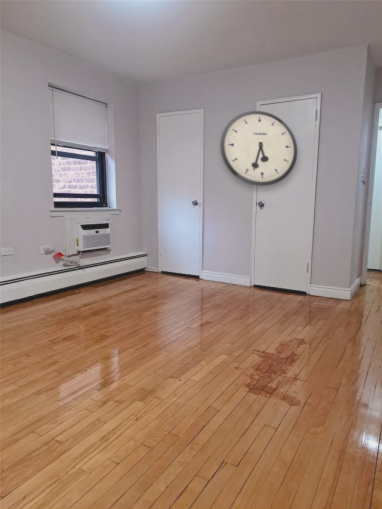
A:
5.33
